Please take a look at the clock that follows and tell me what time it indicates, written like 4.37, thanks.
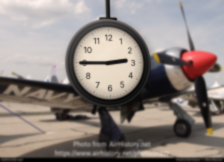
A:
2.45
